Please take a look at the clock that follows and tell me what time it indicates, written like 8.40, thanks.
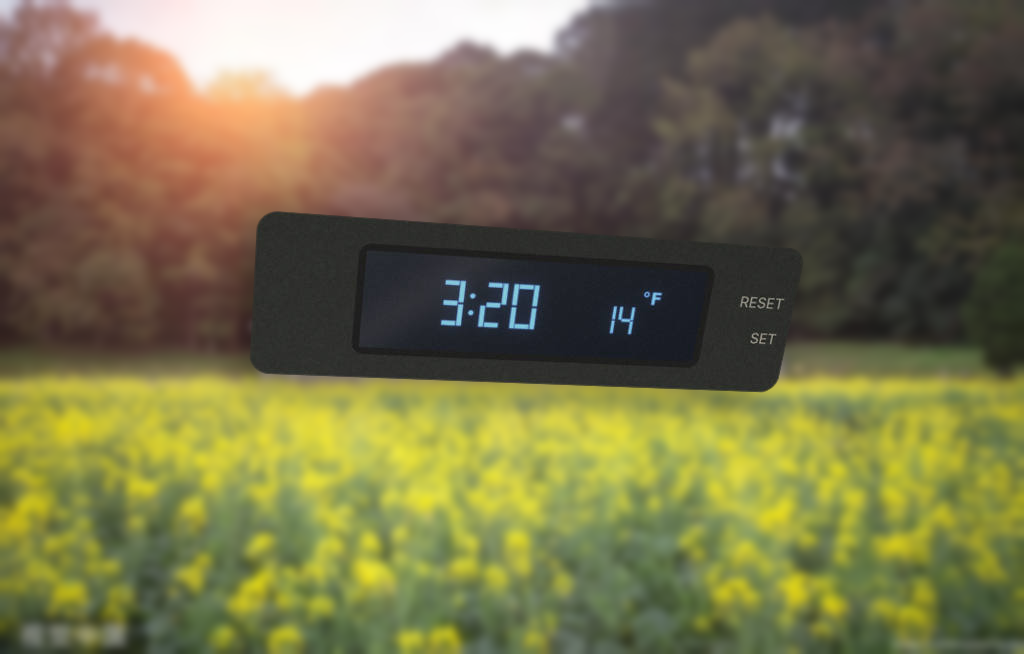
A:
3.20
